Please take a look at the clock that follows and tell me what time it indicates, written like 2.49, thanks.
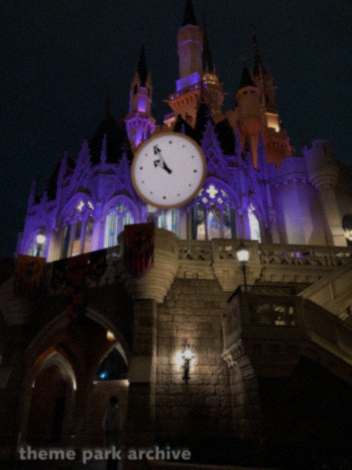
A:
9.54
